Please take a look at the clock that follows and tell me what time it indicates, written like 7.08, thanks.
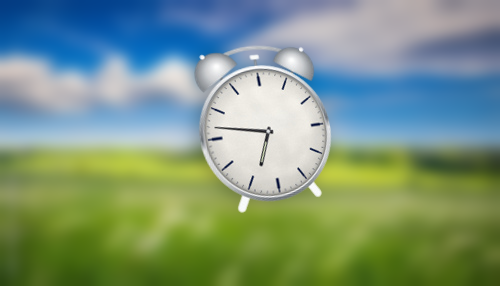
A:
6.47
